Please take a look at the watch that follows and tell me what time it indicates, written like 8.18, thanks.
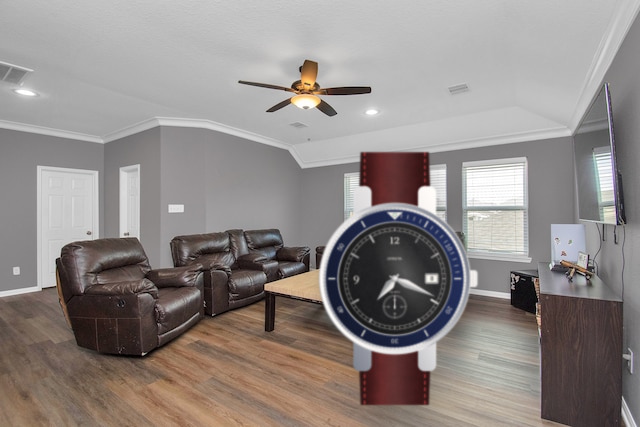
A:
7.19
